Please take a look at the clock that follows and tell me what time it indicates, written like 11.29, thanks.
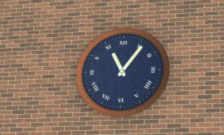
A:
11.06
